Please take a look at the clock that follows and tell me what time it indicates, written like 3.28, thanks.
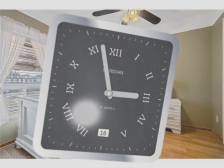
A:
2.57
